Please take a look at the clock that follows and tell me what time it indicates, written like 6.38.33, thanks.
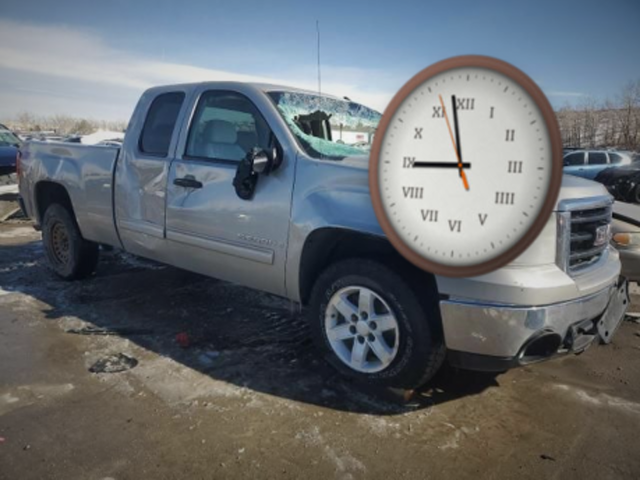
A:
8.57.56
